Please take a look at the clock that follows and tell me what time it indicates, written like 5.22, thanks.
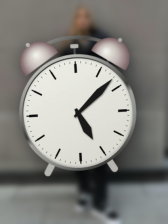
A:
5.08
